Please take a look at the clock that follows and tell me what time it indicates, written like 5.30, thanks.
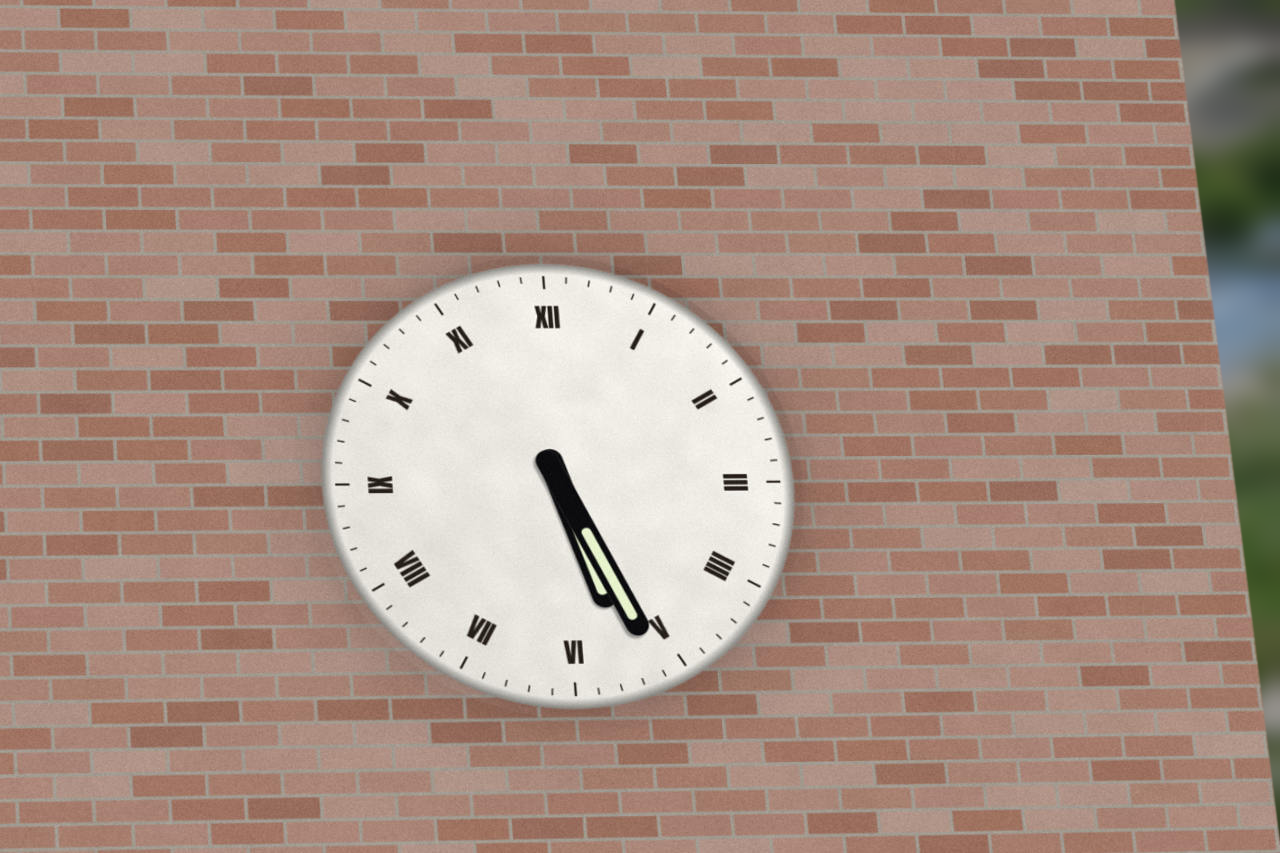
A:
5.26
